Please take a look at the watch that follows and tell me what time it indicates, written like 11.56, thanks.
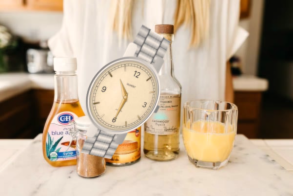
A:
10.30
